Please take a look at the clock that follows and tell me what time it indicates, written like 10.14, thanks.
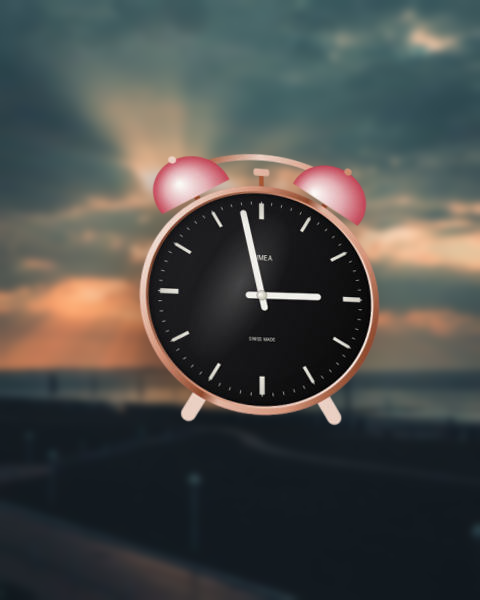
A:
2.58
